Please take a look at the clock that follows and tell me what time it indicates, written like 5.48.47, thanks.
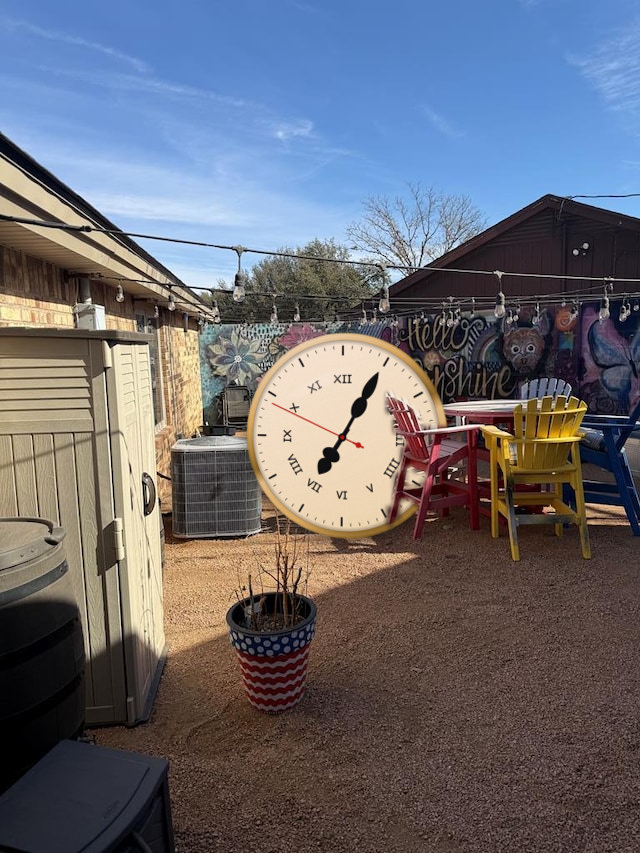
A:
7.04.49
